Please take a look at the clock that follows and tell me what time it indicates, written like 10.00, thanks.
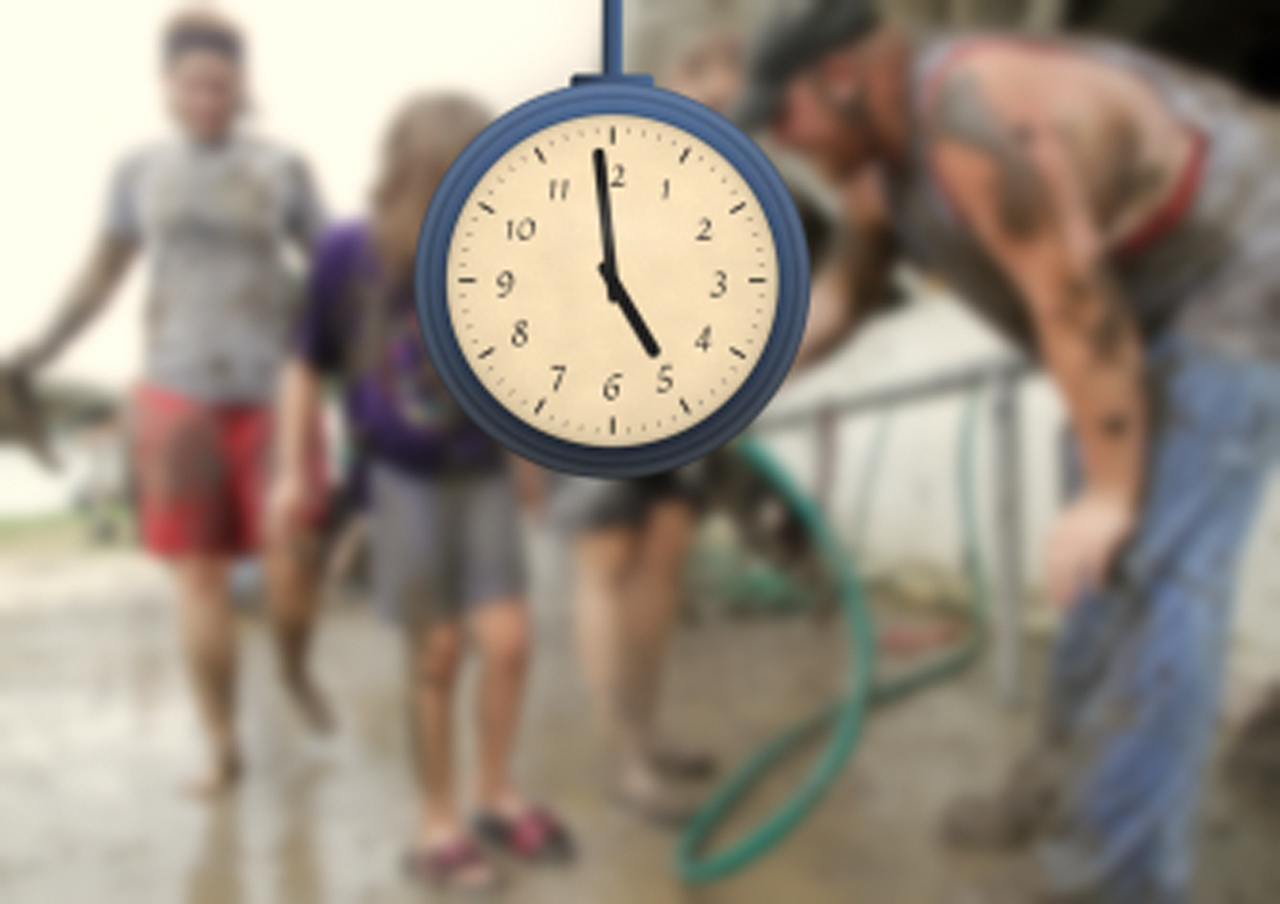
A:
4.59
